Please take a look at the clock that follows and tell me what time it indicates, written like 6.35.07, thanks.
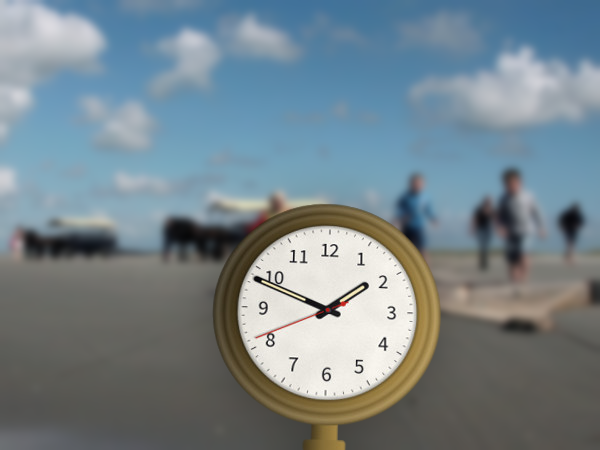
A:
1.48.41
